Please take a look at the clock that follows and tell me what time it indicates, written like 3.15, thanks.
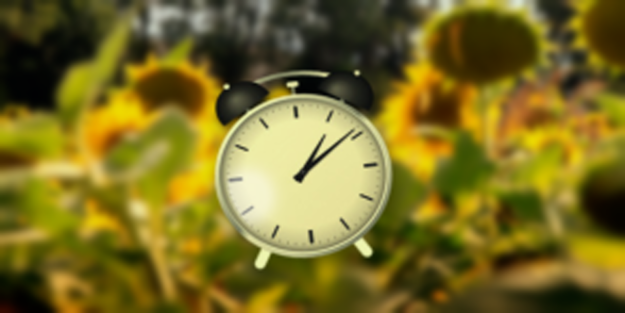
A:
1.09
